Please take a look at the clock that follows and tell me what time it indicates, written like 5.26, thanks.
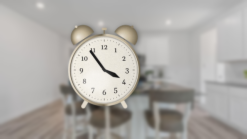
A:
3.54
